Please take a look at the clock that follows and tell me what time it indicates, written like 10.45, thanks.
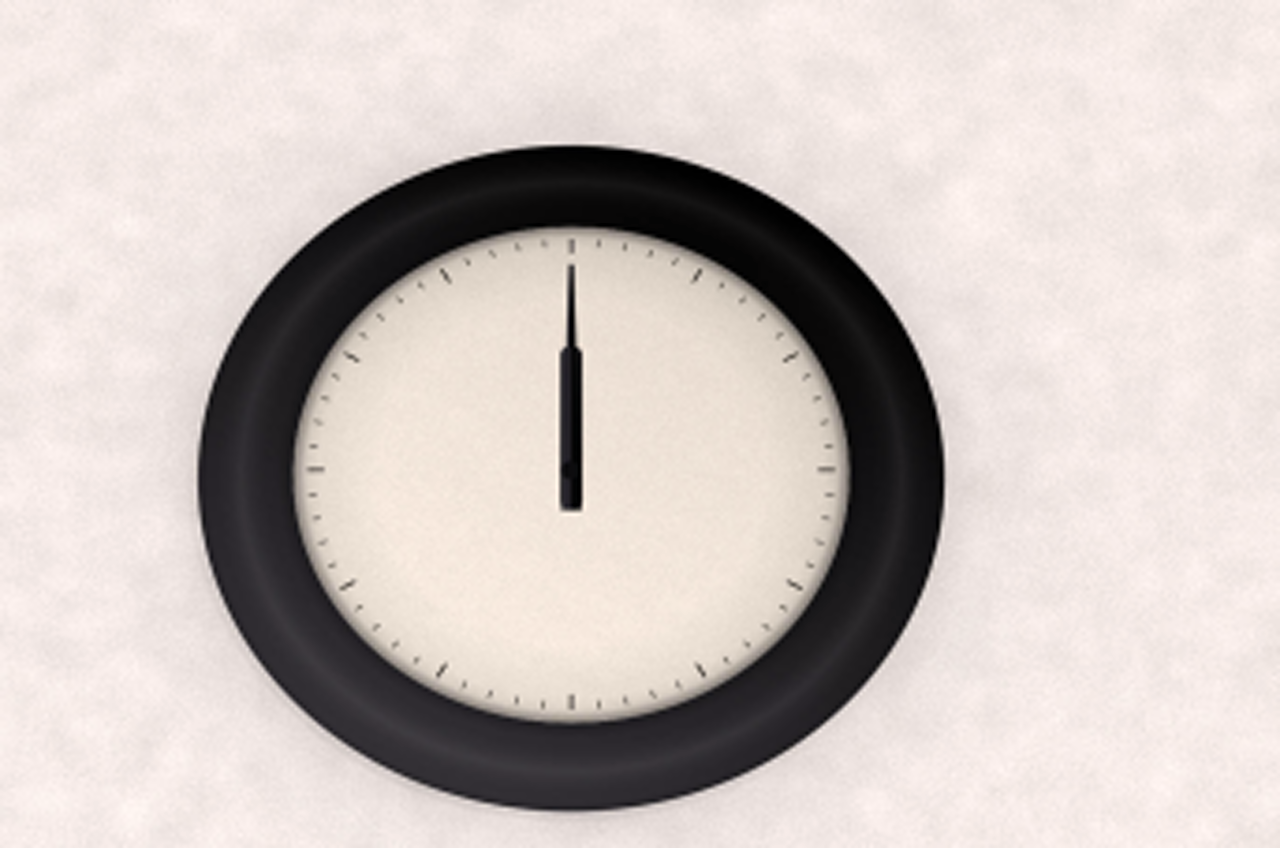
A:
12.00
